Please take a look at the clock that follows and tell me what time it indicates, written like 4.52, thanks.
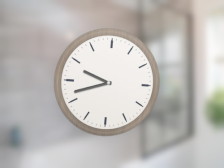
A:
9.42
